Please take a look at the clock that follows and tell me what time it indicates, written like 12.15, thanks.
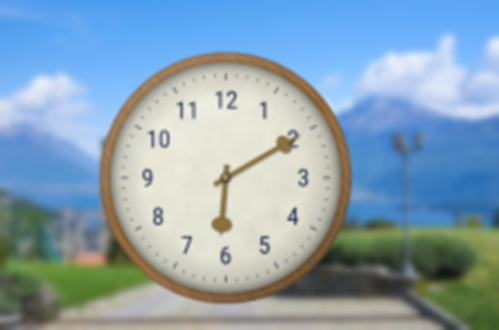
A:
6.10
